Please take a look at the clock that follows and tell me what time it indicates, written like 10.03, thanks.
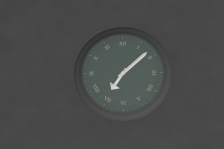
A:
7.08
